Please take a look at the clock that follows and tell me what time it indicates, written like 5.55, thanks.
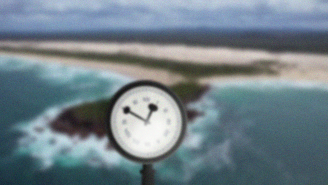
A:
12.50
